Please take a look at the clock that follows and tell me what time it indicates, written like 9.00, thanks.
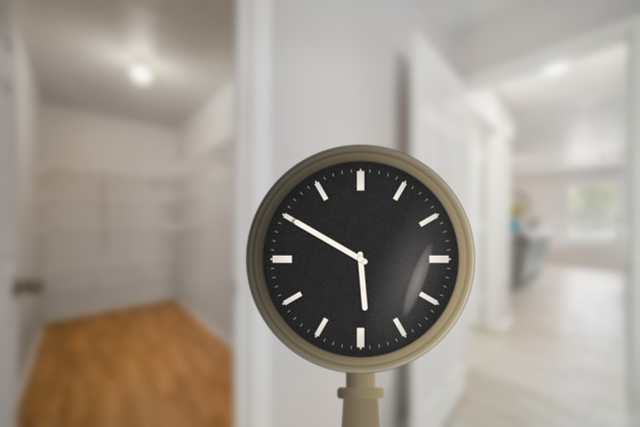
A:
5.50
